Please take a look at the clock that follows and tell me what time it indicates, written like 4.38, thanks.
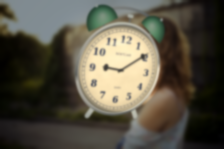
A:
9.09
